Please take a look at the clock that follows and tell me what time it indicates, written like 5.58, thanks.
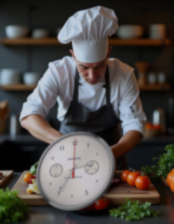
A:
2.35
